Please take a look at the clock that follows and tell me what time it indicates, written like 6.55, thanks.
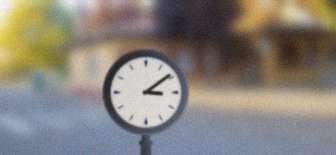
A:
3.09
